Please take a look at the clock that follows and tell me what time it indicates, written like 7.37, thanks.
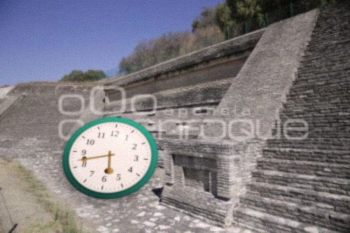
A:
5.42
